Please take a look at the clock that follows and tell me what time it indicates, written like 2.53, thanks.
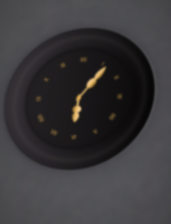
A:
6.06
